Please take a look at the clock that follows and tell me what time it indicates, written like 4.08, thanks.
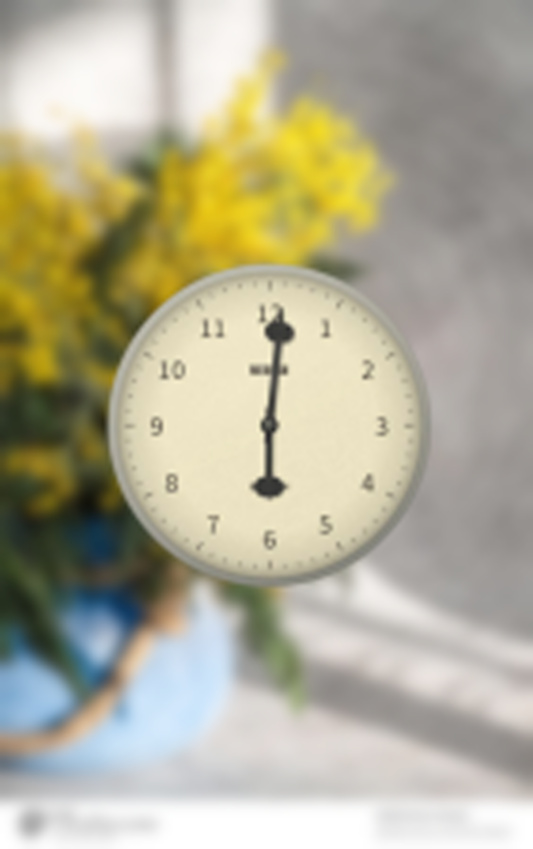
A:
6.01
